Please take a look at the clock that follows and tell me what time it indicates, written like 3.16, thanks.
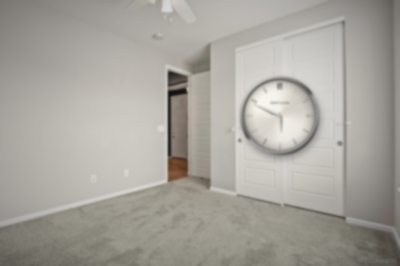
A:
5.49
